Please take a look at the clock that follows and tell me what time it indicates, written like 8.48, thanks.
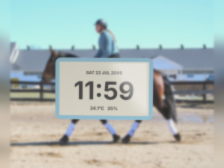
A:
11.59
